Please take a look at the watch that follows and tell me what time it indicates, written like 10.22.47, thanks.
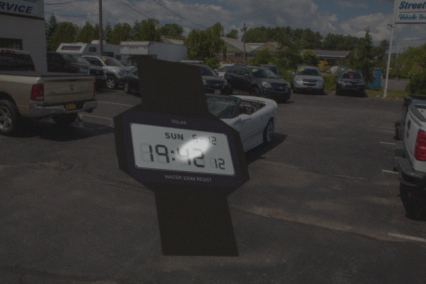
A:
19.42.12
